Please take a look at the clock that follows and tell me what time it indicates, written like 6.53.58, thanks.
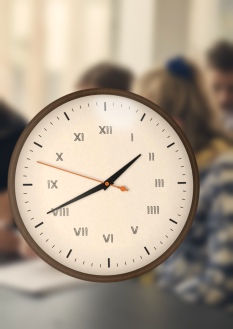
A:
1.40.48
